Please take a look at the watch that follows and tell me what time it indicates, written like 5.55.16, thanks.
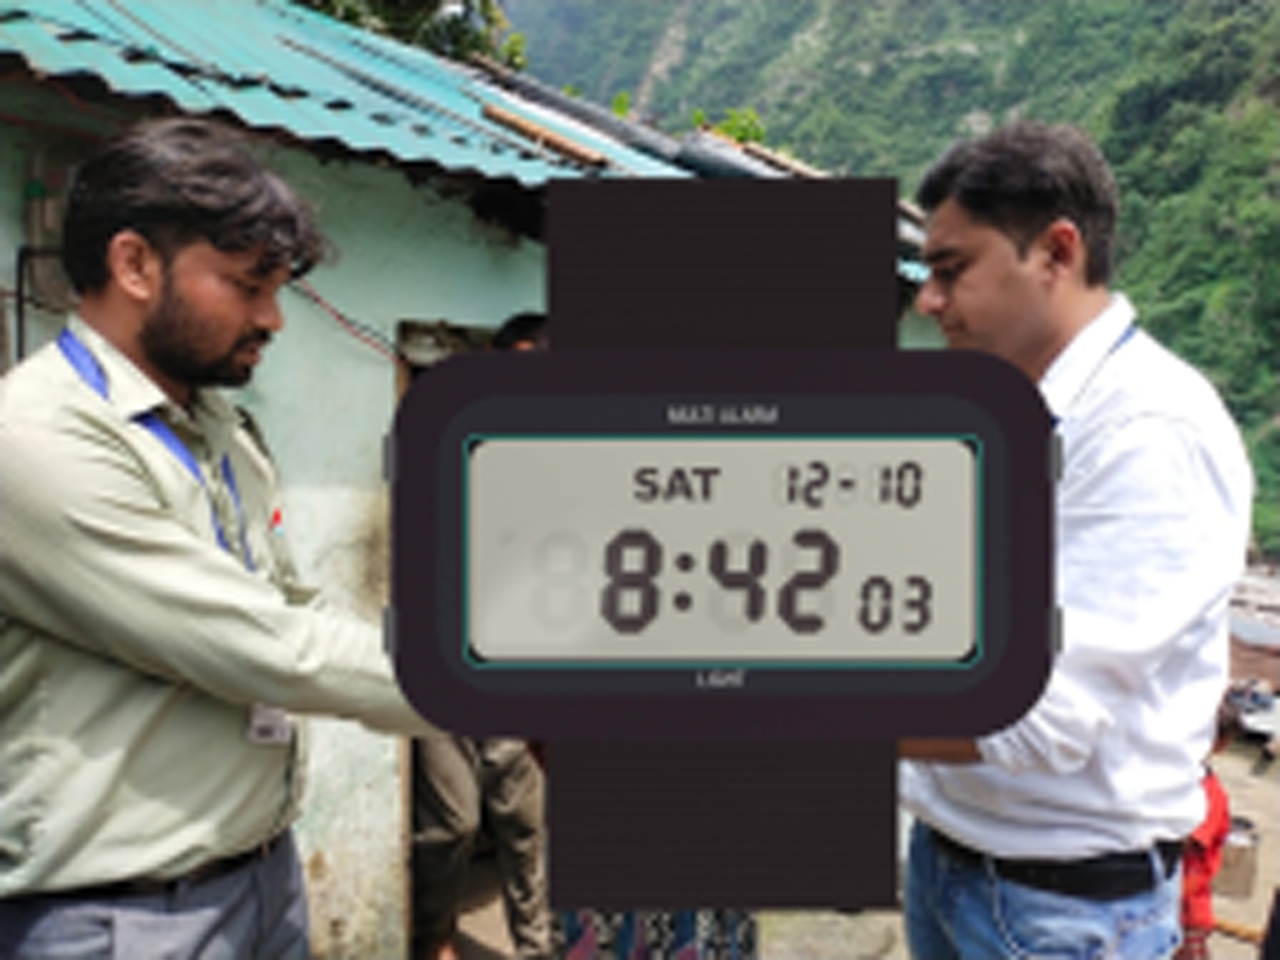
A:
8.42.03
